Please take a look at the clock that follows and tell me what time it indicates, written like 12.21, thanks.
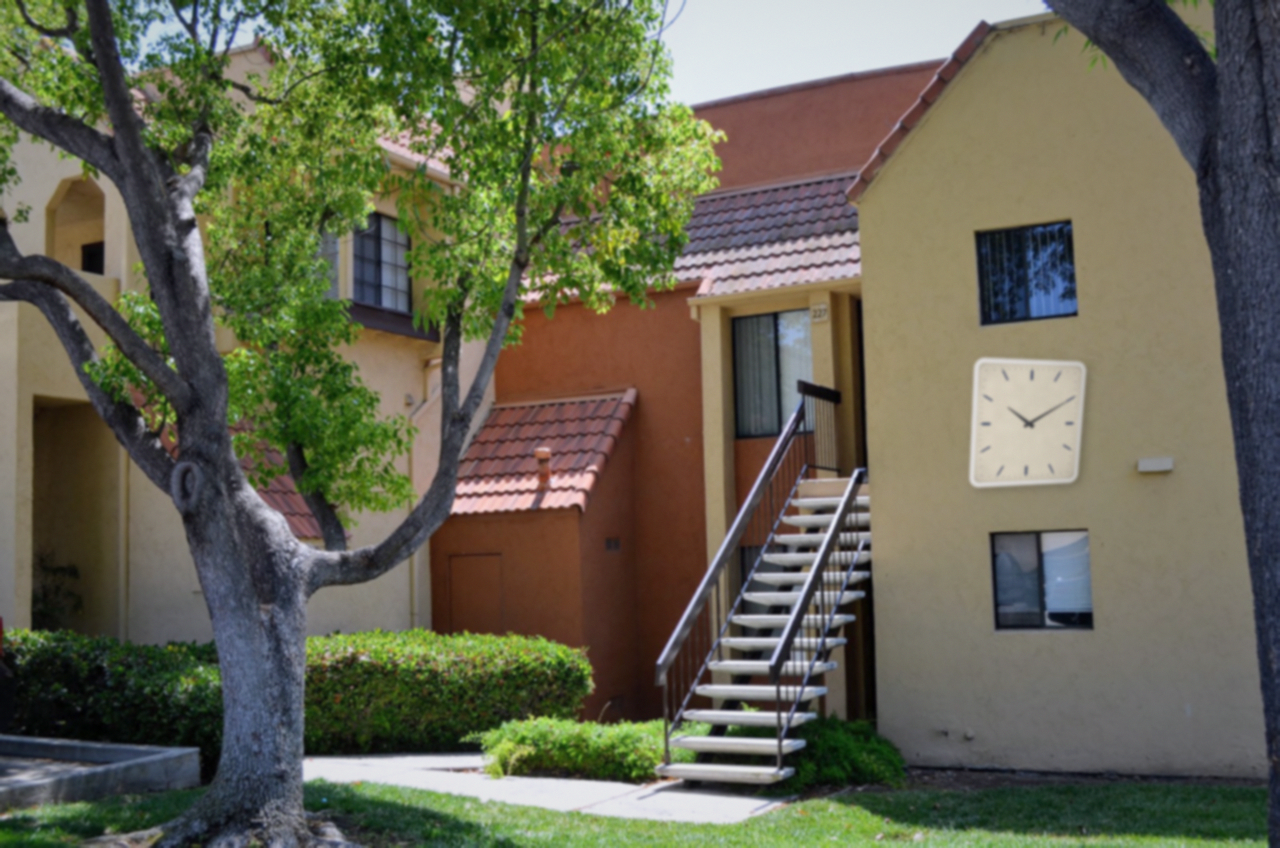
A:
10.10
